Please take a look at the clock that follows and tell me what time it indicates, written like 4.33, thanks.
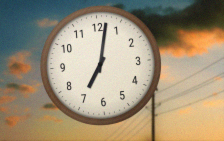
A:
7.02
